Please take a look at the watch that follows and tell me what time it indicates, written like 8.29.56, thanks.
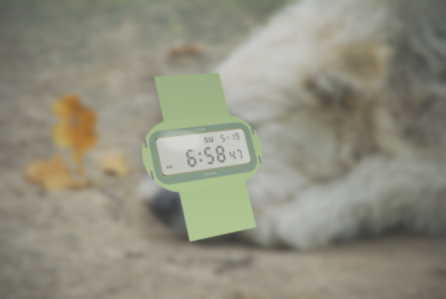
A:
6.58.47
